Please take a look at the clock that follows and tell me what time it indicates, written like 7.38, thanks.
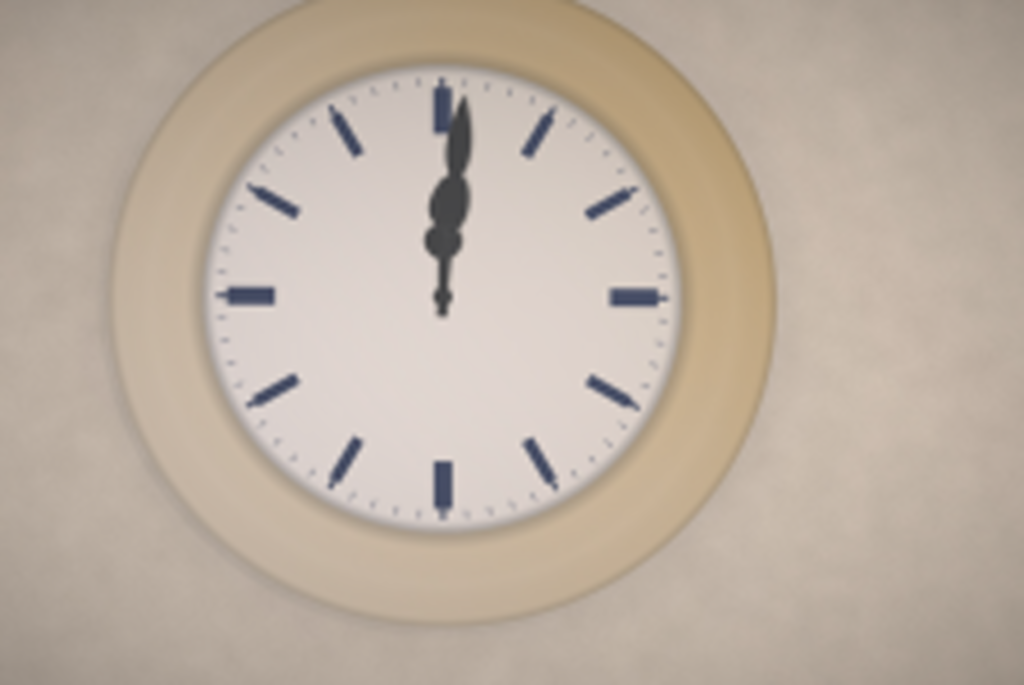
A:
12.01
